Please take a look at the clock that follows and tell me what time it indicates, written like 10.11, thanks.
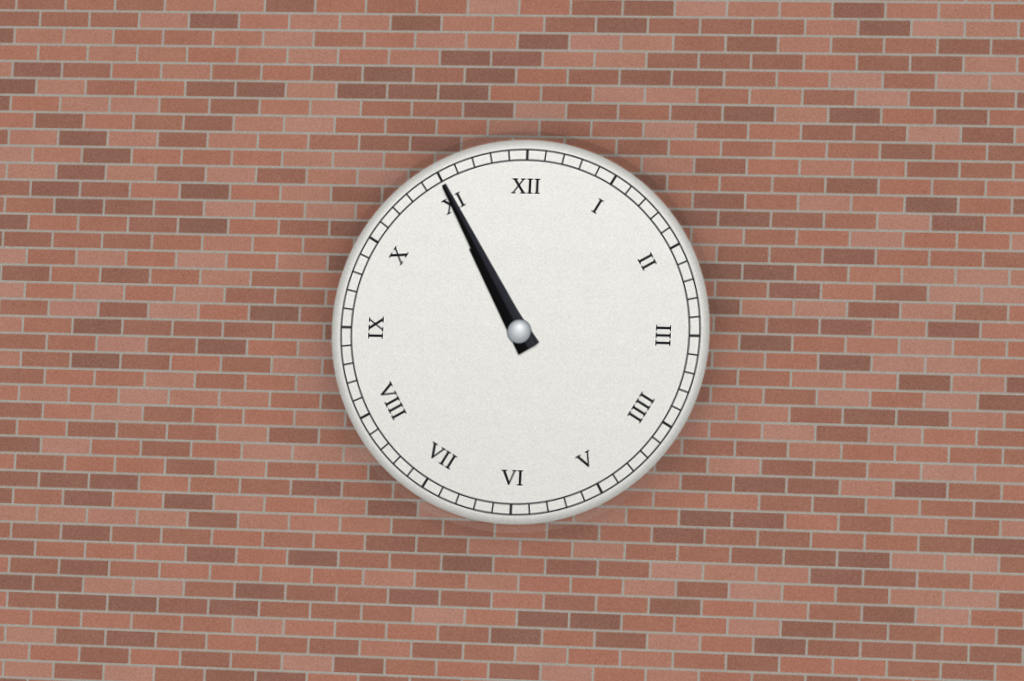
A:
10.55
